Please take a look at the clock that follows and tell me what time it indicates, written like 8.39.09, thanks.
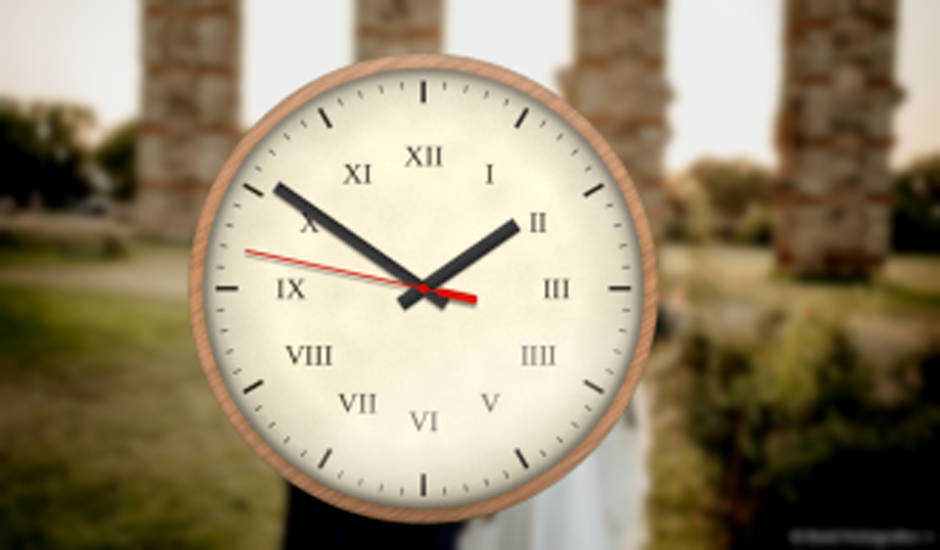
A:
1.50.47
